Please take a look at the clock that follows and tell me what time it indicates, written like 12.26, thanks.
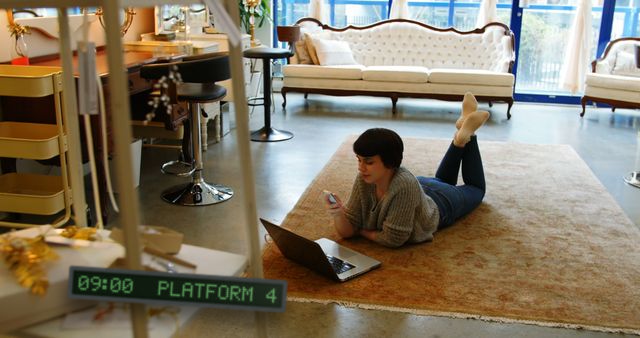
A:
9.00
